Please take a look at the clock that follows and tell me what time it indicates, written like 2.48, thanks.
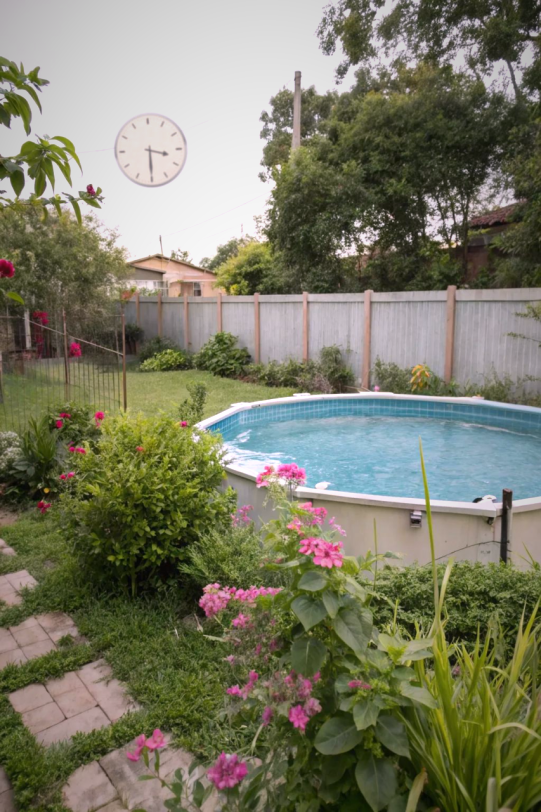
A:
3.30
